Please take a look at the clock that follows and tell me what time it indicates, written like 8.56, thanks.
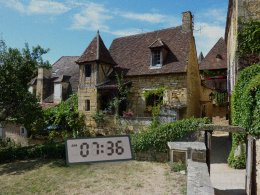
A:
7.36
